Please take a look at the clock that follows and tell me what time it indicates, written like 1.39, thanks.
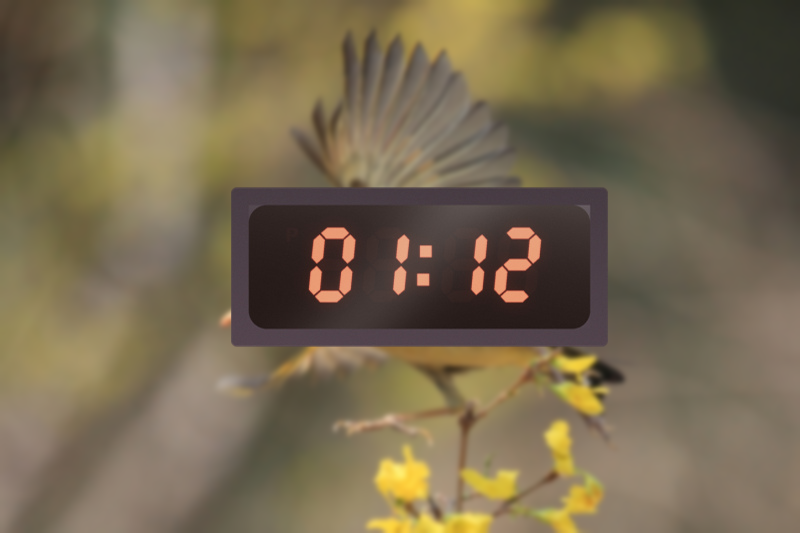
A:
1.12
